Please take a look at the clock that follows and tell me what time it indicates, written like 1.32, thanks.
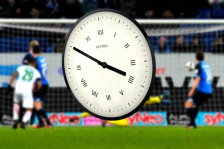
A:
3.50
